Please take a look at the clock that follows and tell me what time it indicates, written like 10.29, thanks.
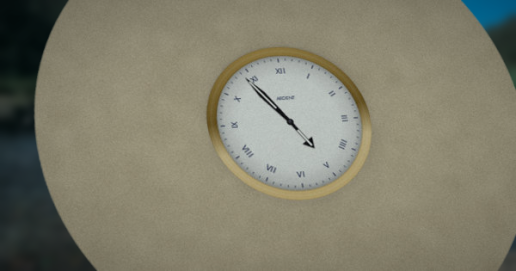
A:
4.54
